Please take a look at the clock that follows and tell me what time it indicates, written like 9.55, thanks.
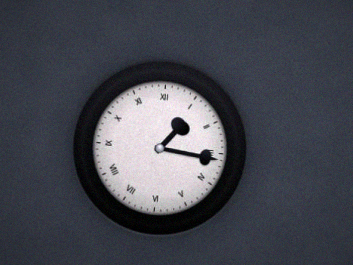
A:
1.16
